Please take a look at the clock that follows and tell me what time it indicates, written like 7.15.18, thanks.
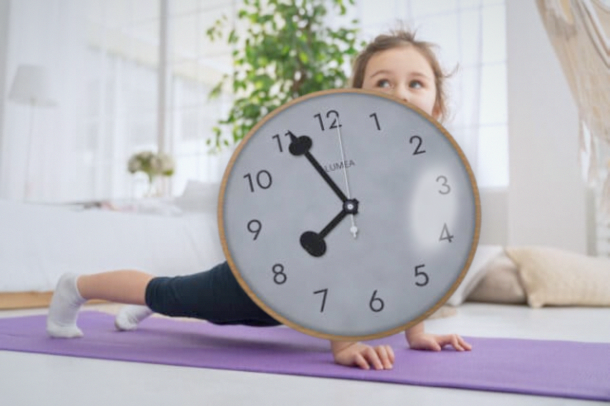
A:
7.56.01
